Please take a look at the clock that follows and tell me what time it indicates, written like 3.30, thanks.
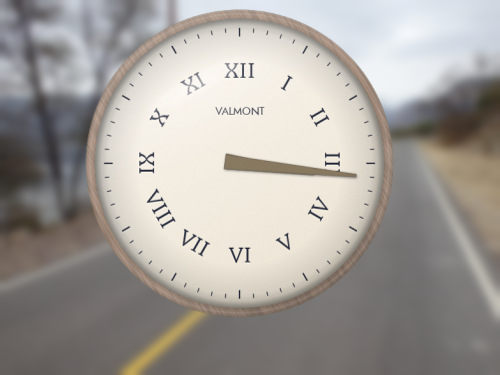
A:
3.16
